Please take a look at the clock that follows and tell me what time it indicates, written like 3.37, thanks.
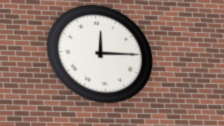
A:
12.15
